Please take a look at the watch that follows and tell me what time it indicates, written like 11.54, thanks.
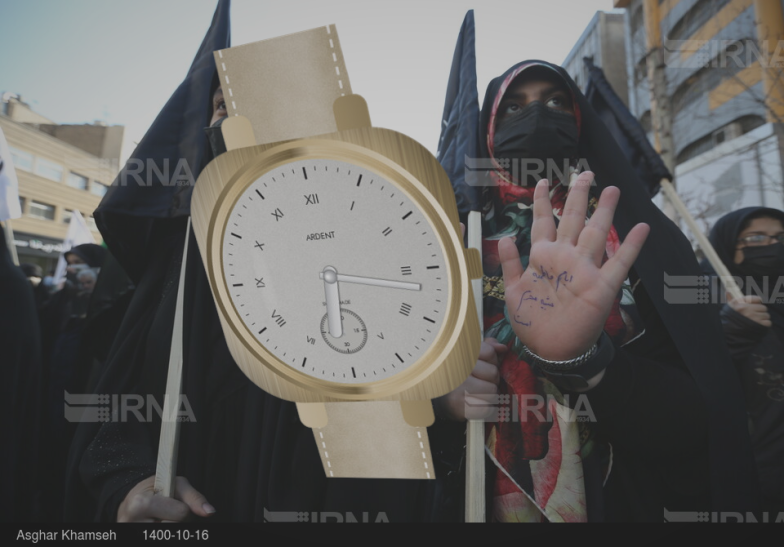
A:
6.17
